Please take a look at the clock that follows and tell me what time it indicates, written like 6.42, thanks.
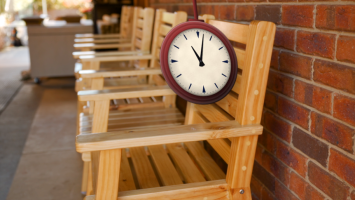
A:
11.02
